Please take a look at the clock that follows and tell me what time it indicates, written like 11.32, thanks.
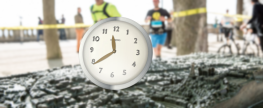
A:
11.39
